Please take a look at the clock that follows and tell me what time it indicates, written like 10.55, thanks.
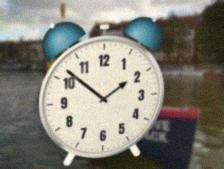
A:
1.52
